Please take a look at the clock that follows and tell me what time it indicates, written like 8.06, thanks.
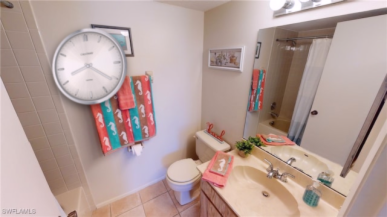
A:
8.21
